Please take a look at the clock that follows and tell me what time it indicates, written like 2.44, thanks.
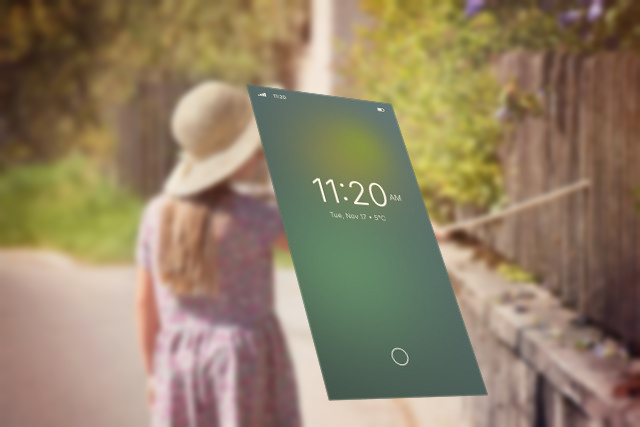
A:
11.20
